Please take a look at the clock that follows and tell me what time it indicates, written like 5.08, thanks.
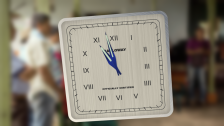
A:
10.58
